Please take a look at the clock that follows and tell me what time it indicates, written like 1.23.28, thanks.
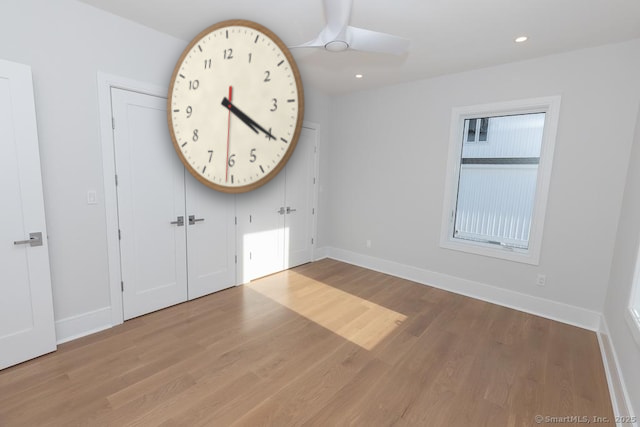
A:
4.20.31
